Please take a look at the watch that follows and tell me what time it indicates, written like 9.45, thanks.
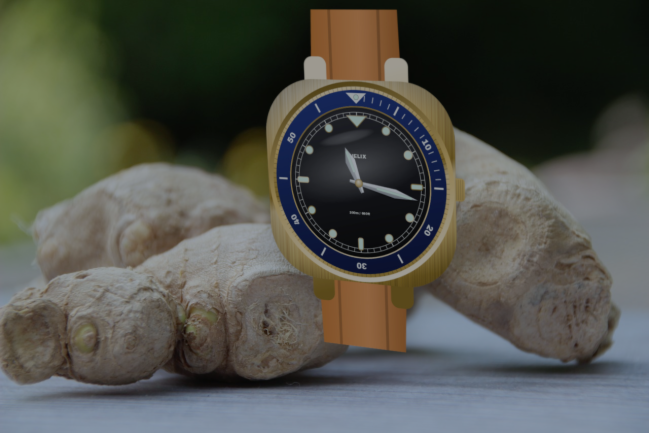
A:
11.17
